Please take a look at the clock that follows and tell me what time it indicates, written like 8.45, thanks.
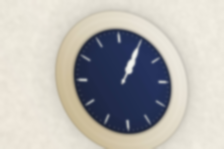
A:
1.05
